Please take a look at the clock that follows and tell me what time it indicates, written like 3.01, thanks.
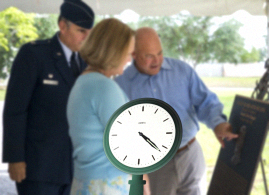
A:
4.22
